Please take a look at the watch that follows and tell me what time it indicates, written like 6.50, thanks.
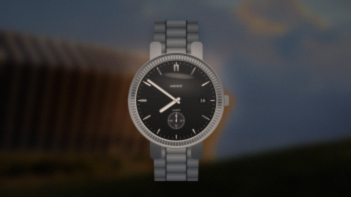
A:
7.51
